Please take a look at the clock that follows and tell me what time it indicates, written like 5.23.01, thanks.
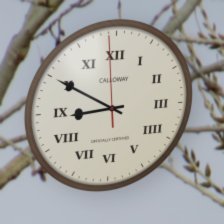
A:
8.49.59
